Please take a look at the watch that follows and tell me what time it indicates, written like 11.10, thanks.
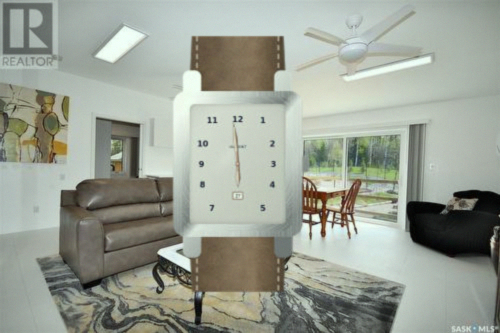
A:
5.59
